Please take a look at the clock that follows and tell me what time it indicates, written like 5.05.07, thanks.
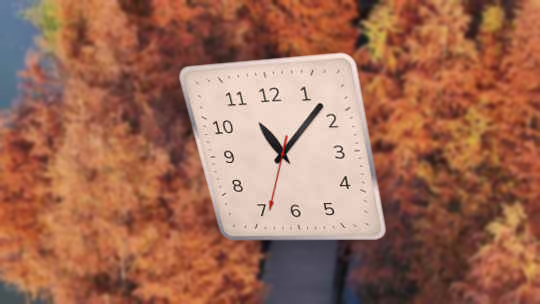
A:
11.07.34
